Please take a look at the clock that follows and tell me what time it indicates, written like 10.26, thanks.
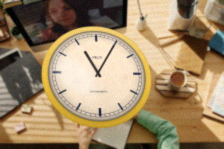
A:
11.05
